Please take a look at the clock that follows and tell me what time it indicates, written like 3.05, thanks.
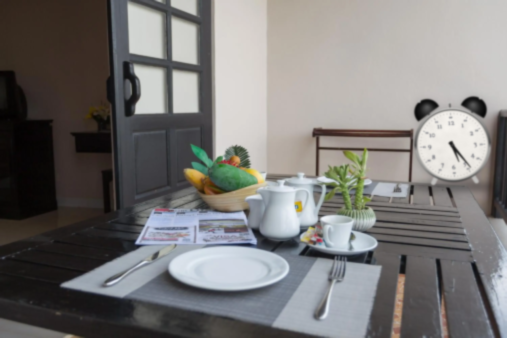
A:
5.24
